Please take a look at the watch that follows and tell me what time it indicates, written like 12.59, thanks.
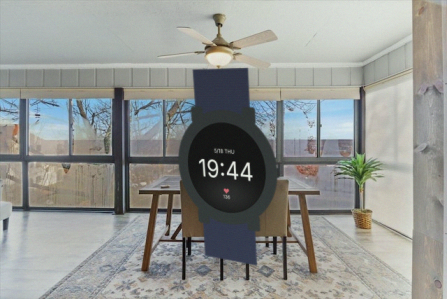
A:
19.44
